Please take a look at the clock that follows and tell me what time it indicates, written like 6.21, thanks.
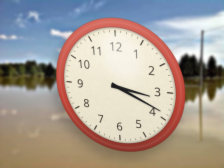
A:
3.19
